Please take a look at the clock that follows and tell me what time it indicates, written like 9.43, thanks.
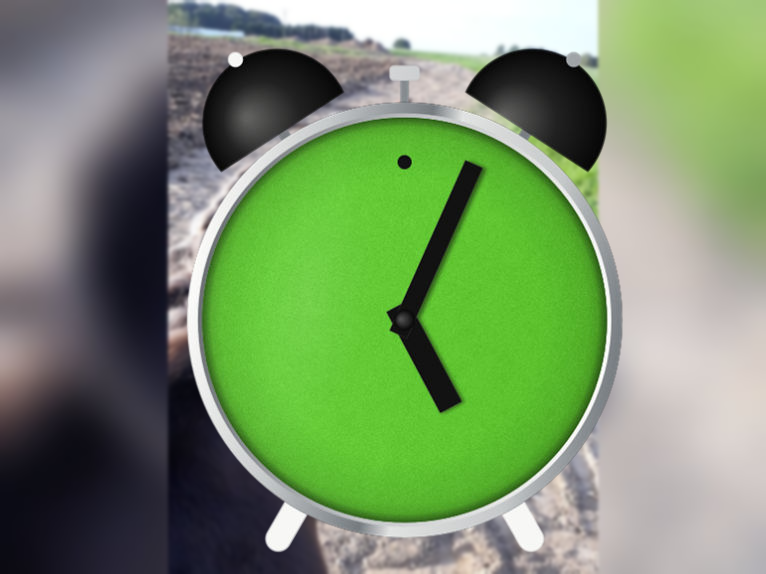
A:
5.04
